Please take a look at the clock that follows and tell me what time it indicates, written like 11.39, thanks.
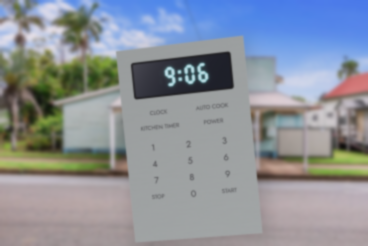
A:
9.06
